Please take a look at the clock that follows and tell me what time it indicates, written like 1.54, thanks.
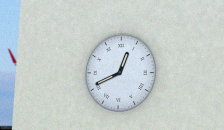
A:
12.41
